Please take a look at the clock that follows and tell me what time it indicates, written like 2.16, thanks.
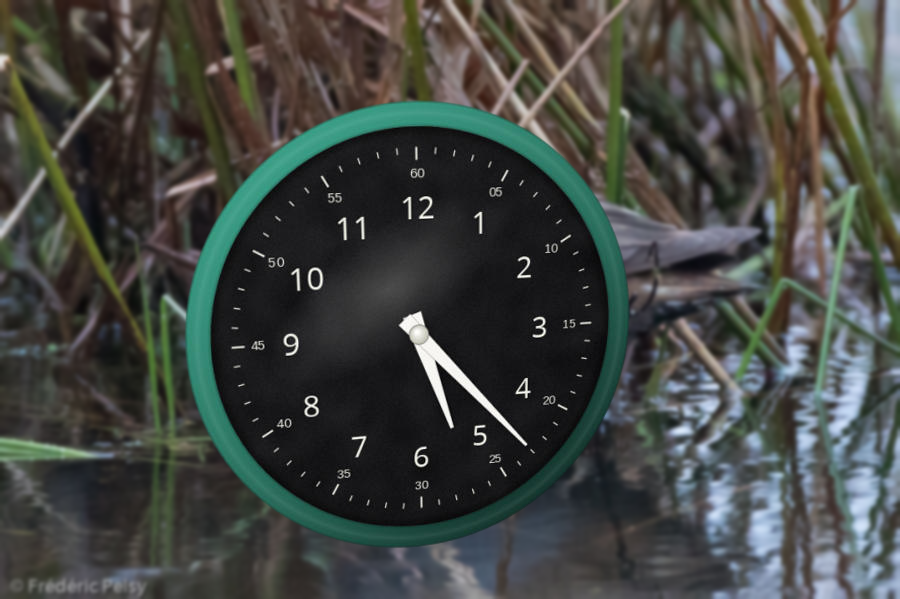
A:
5.23
